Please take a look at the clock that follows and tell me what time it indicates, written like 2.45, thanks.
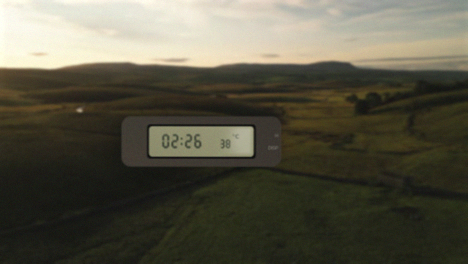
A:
2.26
